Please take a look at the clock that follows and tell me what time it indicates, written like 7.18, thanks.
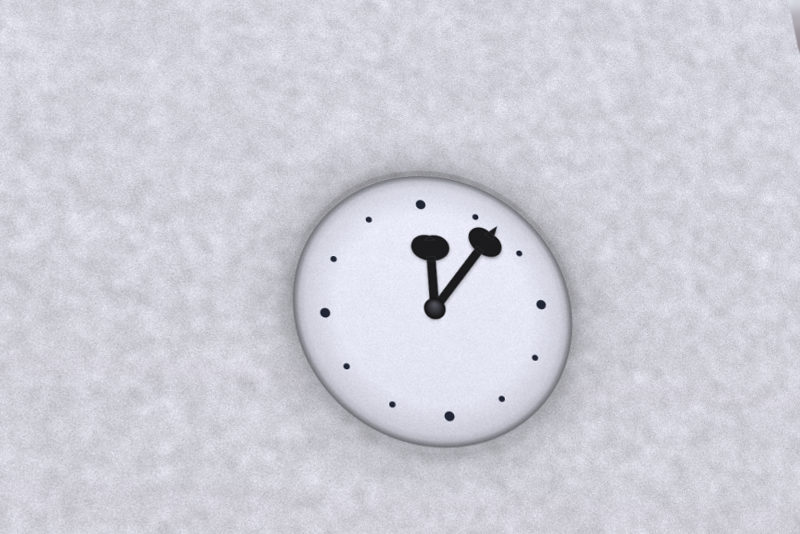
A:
12.07
